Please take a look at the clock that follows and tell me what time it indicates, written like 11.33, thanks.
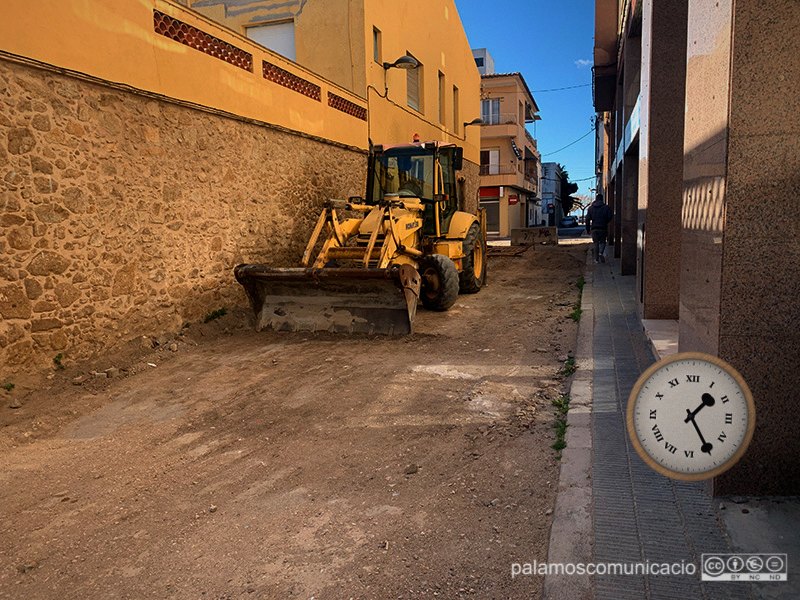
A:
1.25
